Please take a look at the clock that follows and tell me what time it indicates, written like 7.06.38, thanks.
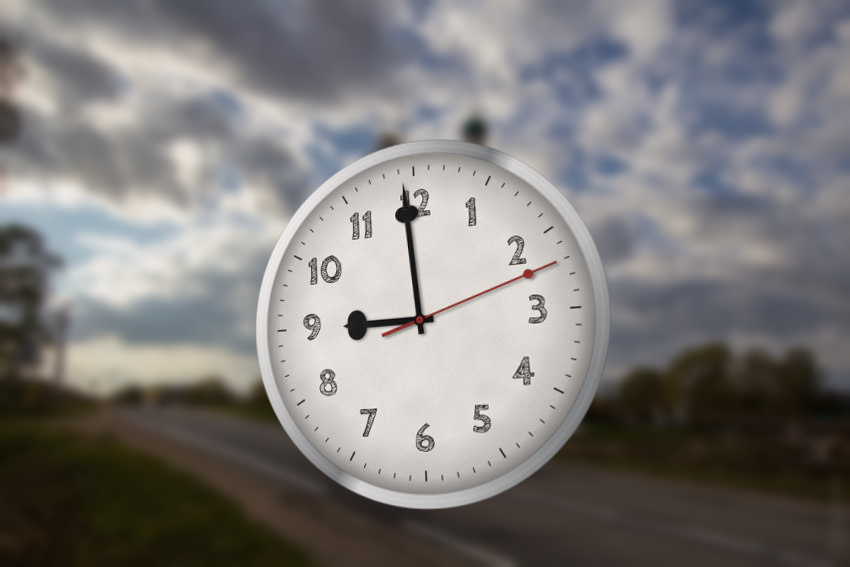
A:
8.59.12
